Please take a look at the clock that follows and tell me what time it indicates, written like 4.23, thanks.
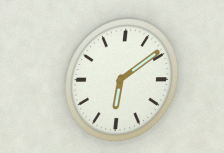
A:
6.09
